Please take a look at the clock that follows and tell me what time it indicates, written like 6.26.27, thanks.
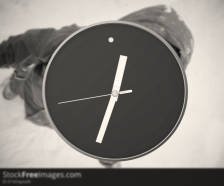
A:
12.33.44
